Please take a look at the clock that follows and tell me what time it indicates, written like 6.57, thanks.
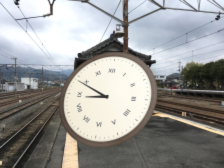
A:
8.49
